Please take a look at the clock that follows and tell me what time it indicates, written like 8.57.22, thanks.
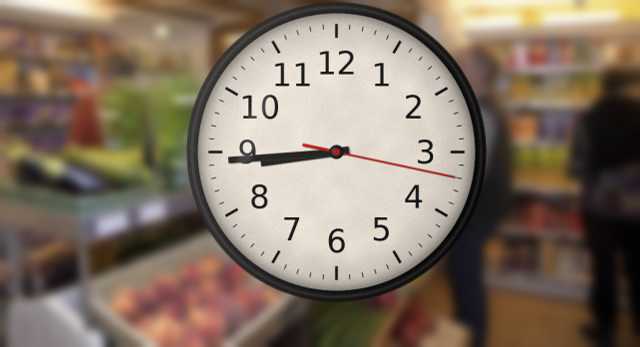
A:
8.44.17
